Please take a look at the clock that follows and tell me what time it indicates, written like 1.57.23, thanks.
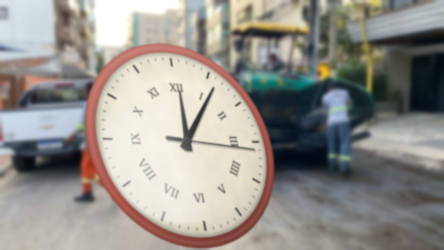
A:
12.06.16
